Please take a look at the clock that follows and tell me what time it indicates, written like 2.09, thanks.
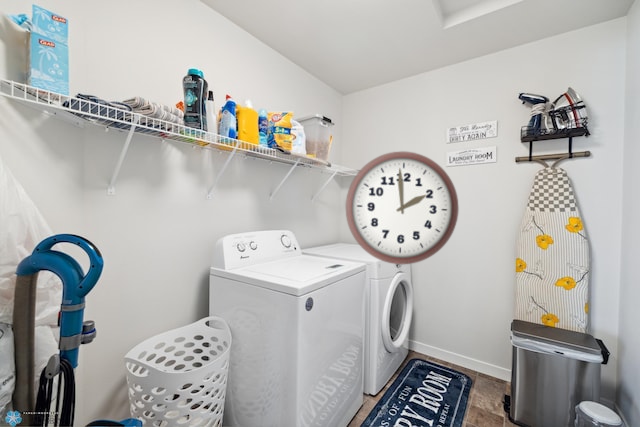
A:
1.59
